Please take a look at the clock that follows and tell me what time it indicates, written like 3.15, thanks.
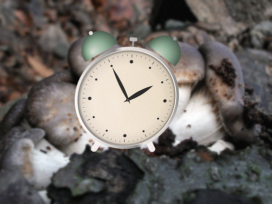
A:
1.55
